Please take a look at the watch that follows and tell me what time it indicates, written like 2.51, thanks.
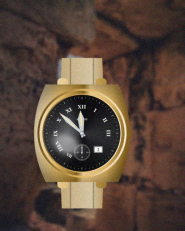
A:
11.52
